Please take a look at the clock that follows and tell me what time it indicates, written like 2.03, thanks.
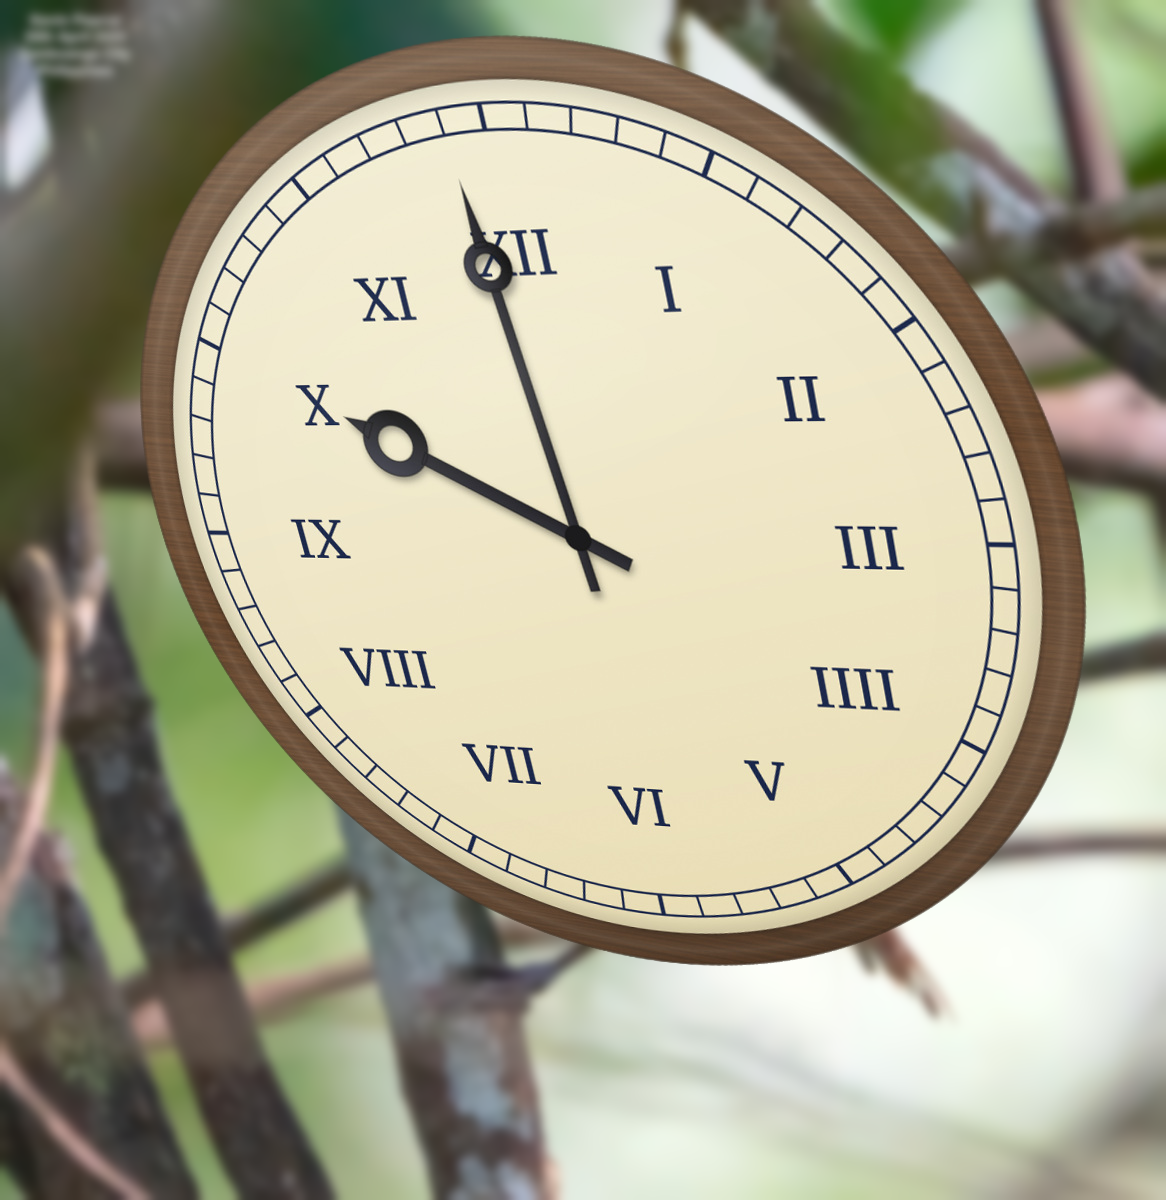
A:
9.59
